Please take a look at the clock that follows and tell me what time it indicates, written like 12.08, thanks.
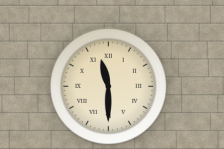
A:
11.30
